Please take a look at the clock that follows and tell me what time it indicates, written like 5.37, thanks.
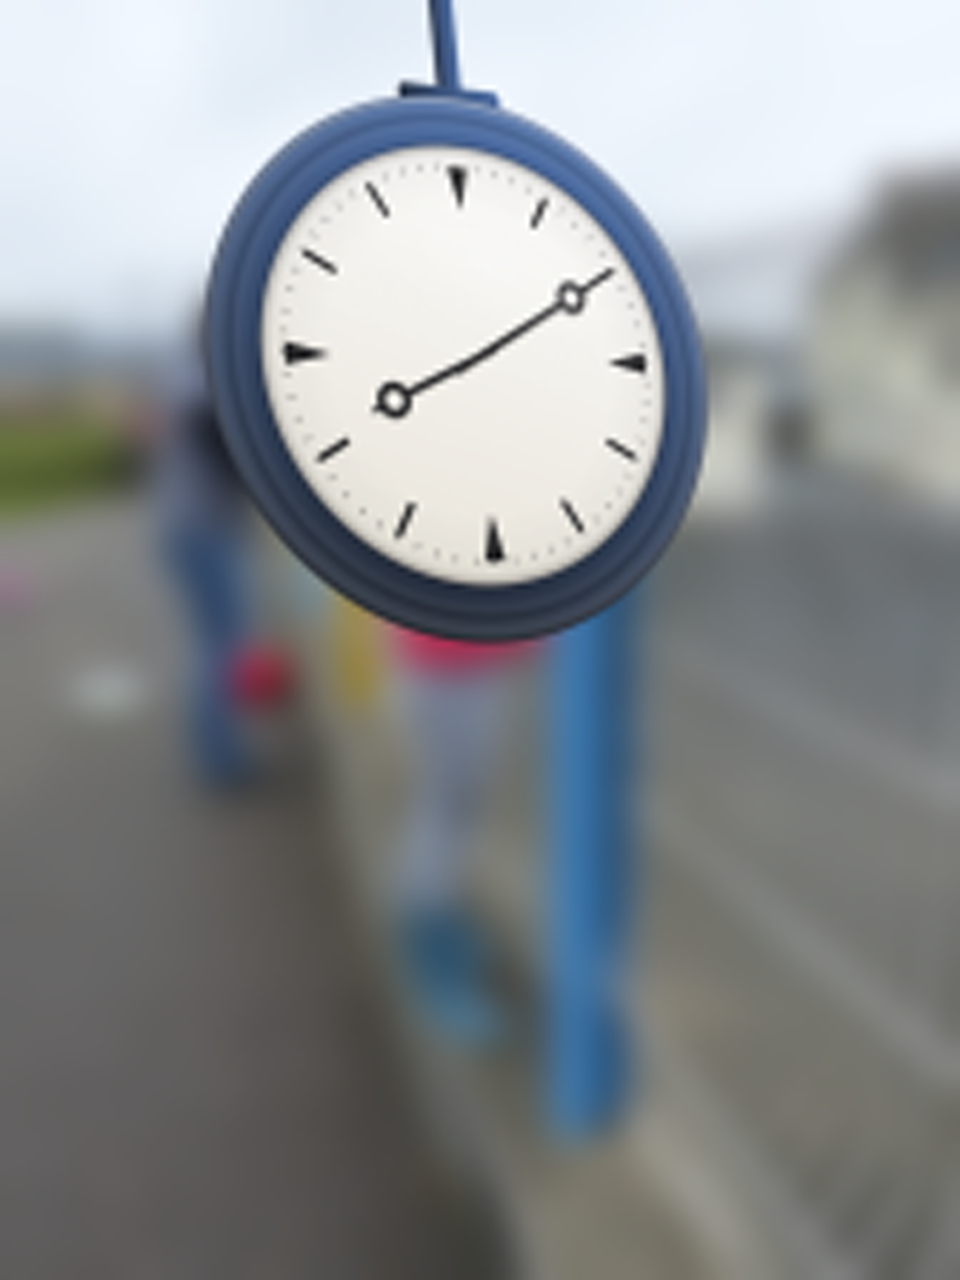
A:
8.10
